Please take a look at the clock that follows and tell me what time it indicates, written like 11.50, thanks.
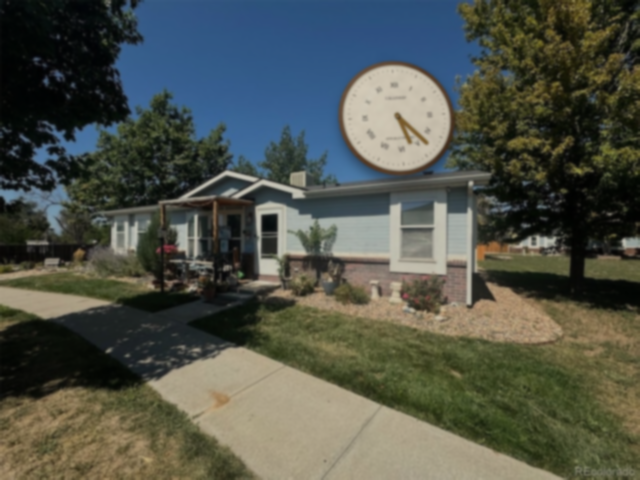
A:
5.23
